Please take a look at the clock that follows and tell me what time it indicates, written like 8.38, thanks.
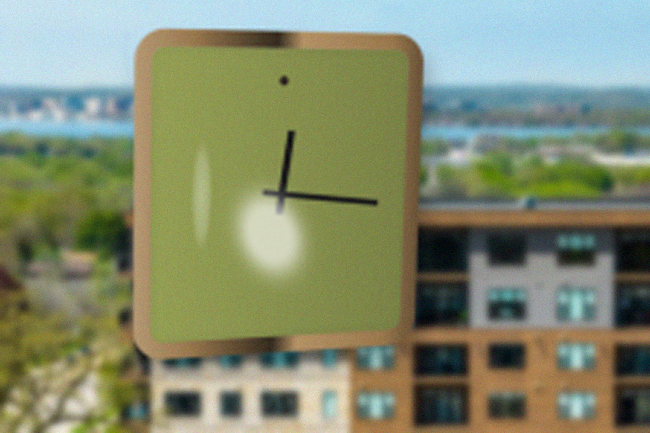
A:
12.16
